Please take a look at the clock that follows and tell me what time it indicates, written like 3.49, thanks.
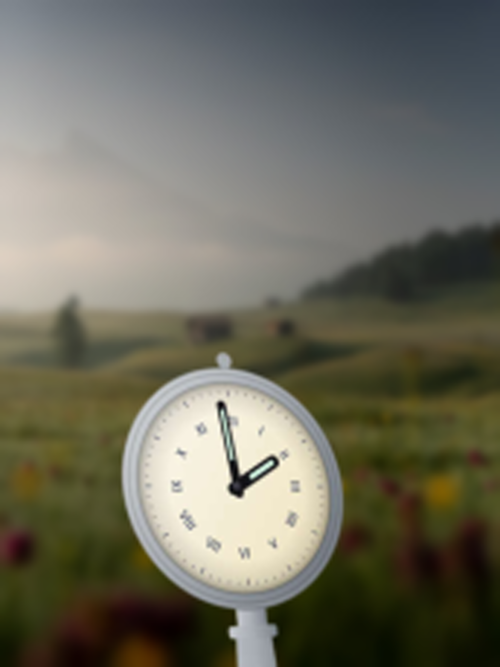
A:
1.59
